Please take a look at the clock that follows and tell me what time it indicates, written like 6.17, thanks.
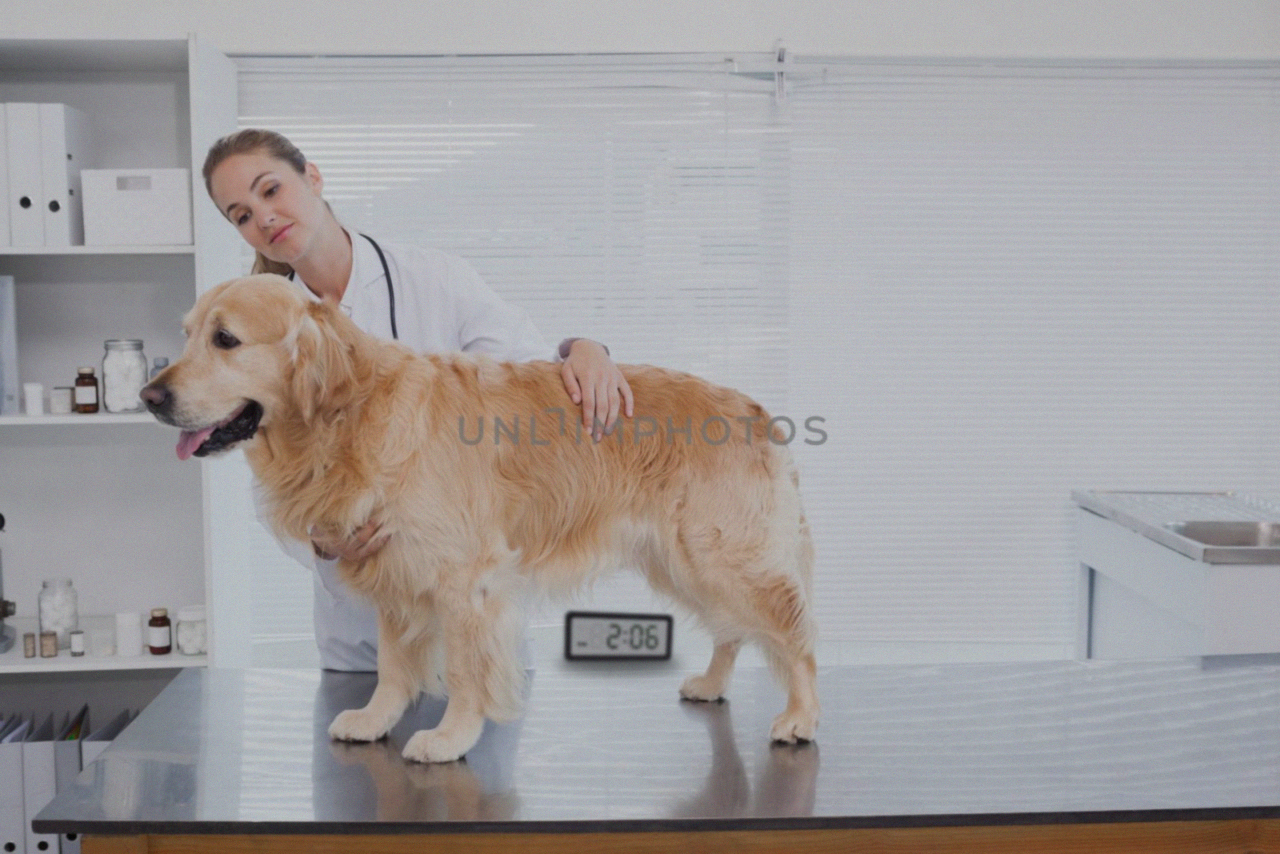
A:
2.06
